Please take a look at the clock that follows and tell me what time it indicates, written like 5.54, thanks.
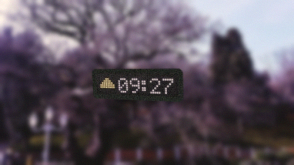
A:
9.27
